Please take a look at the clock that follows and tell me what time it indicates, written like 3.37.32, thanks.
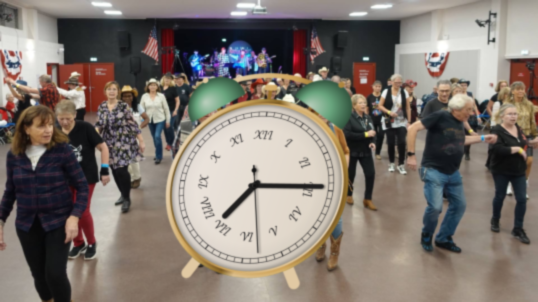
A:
7.14.28
